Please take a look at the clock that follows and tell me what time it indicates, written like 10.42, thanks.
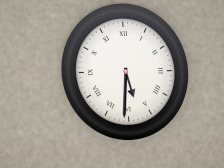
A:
5.31
